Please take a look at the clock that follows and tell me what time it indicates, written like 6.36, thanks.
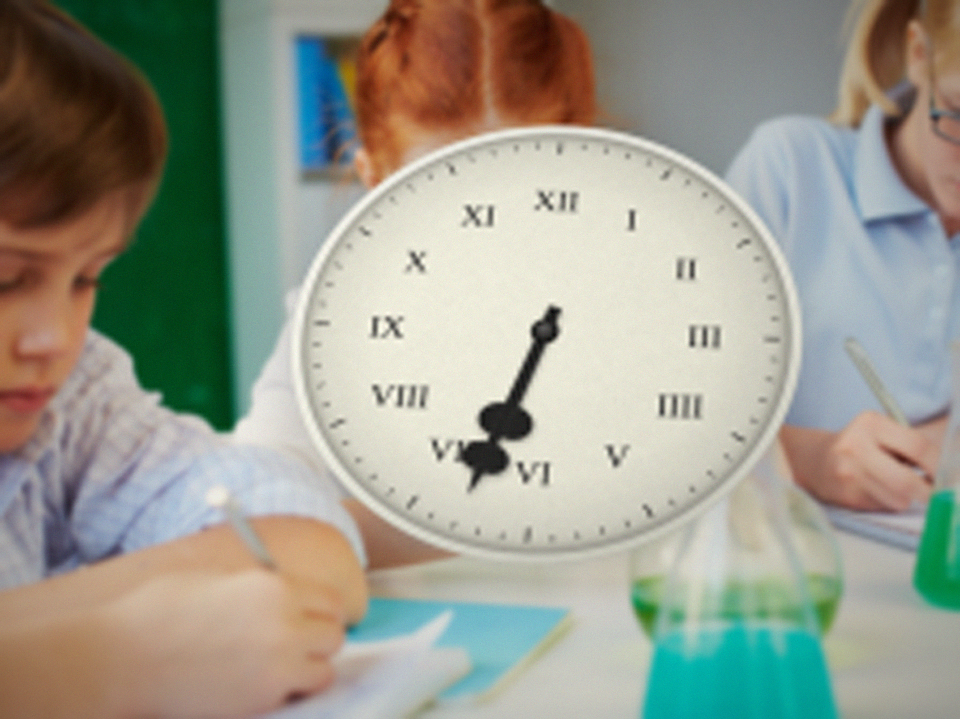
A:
6.33
